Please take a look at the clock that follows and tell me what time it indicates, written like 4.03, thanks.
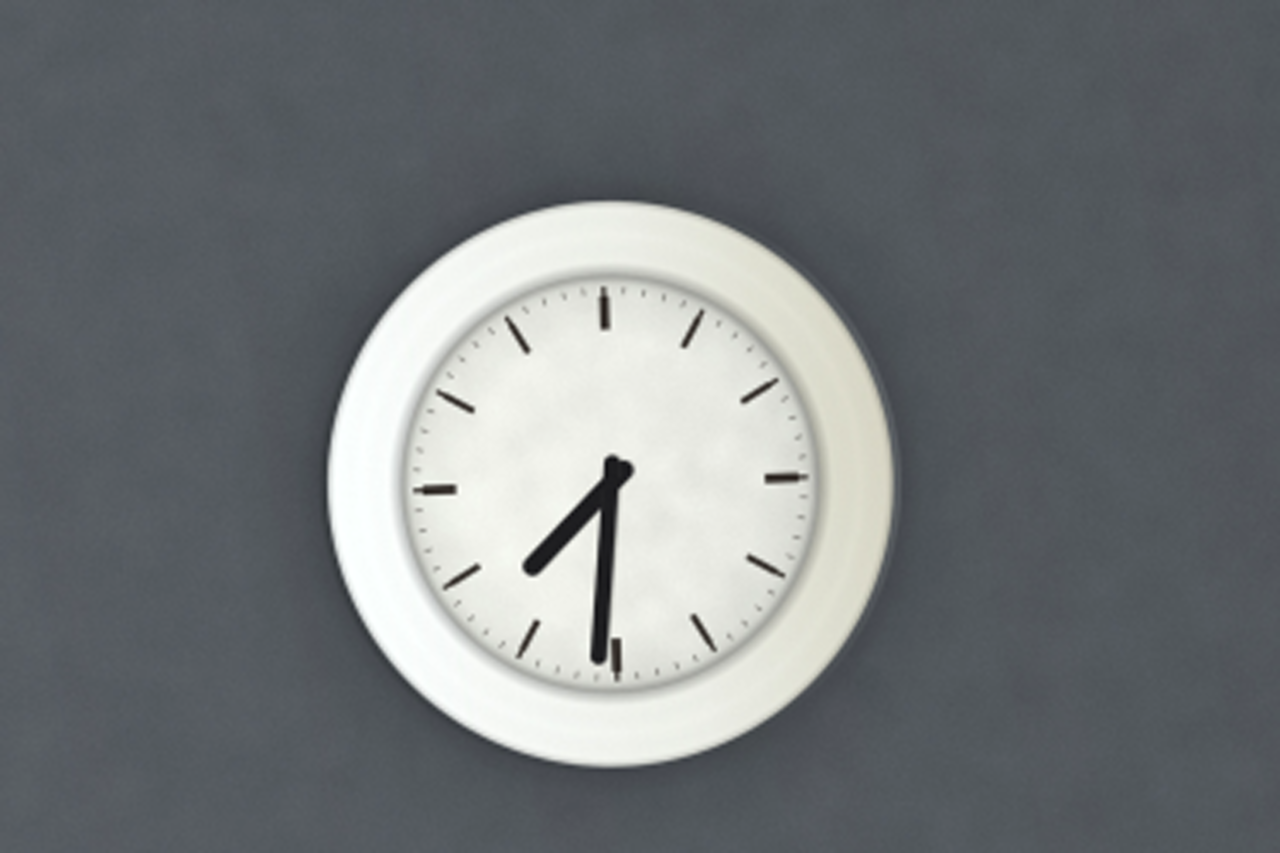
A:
7.31
